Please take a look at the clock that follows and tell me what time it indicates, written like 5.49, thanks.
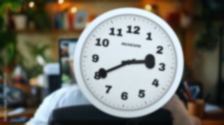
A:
2.40
